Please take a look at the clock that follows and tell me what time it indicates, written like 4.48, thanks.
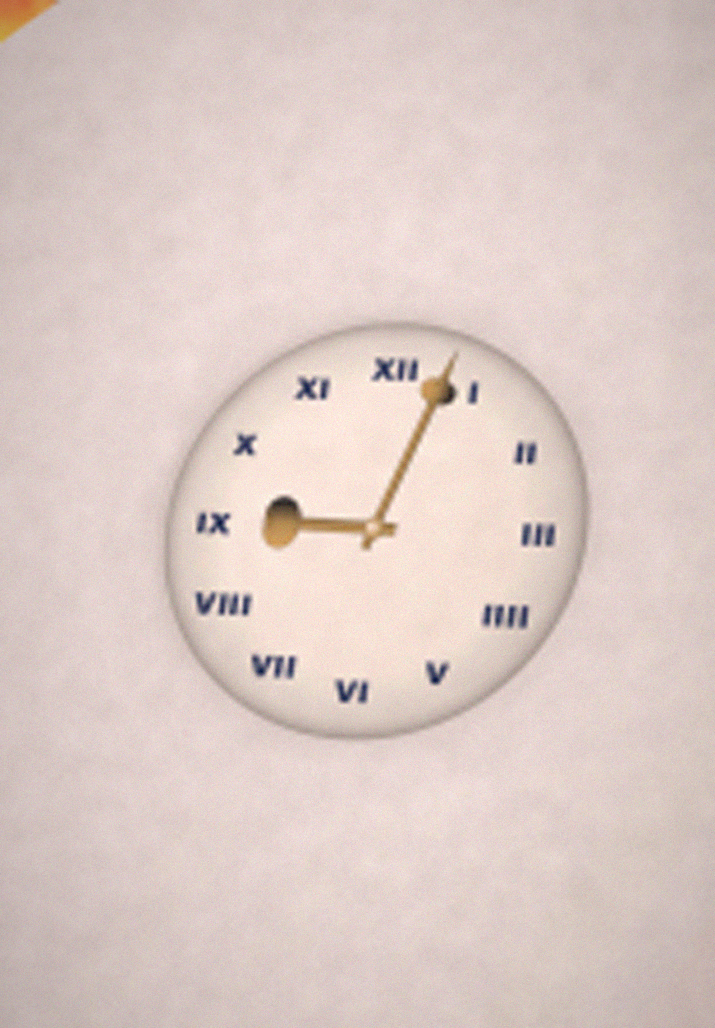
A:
9.03
